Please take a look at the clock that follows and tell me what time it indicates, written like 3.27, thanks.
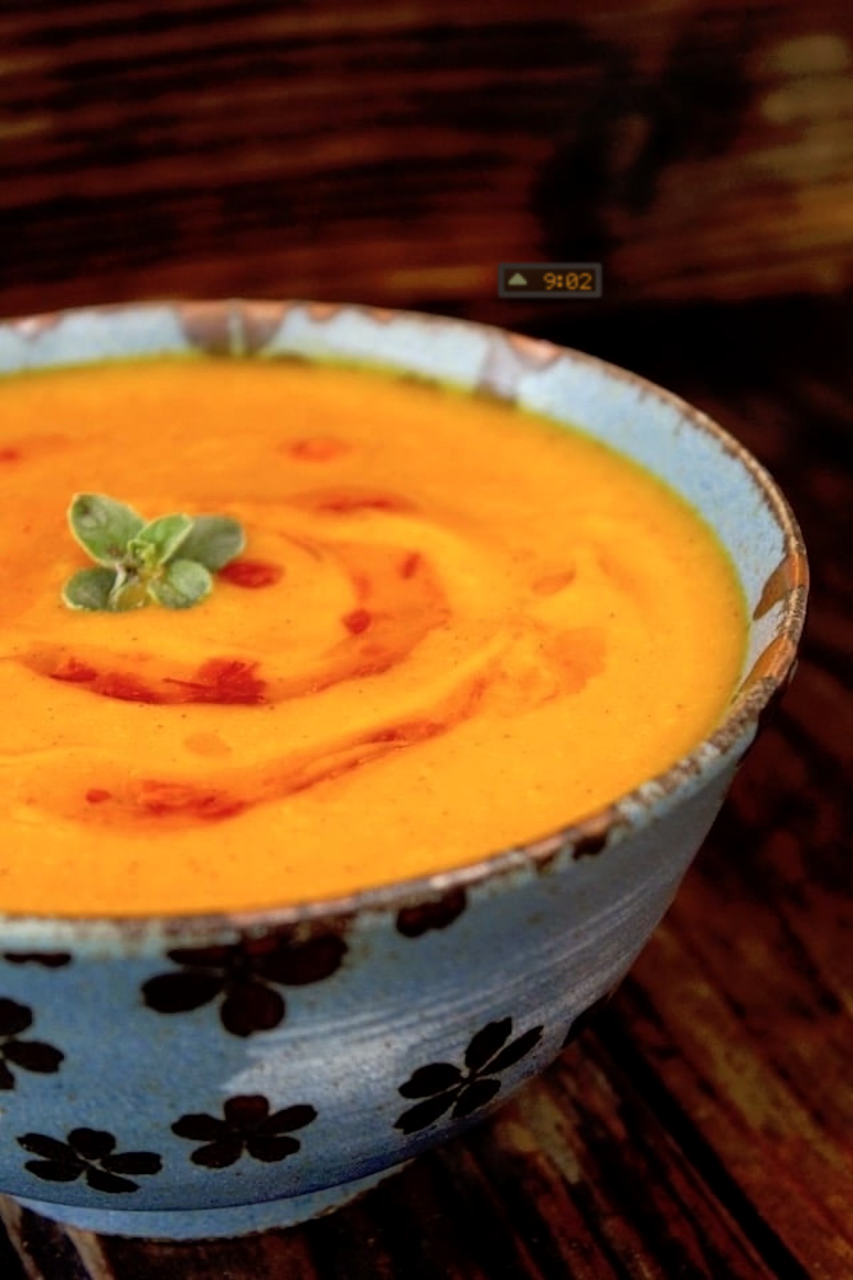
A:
9.02
